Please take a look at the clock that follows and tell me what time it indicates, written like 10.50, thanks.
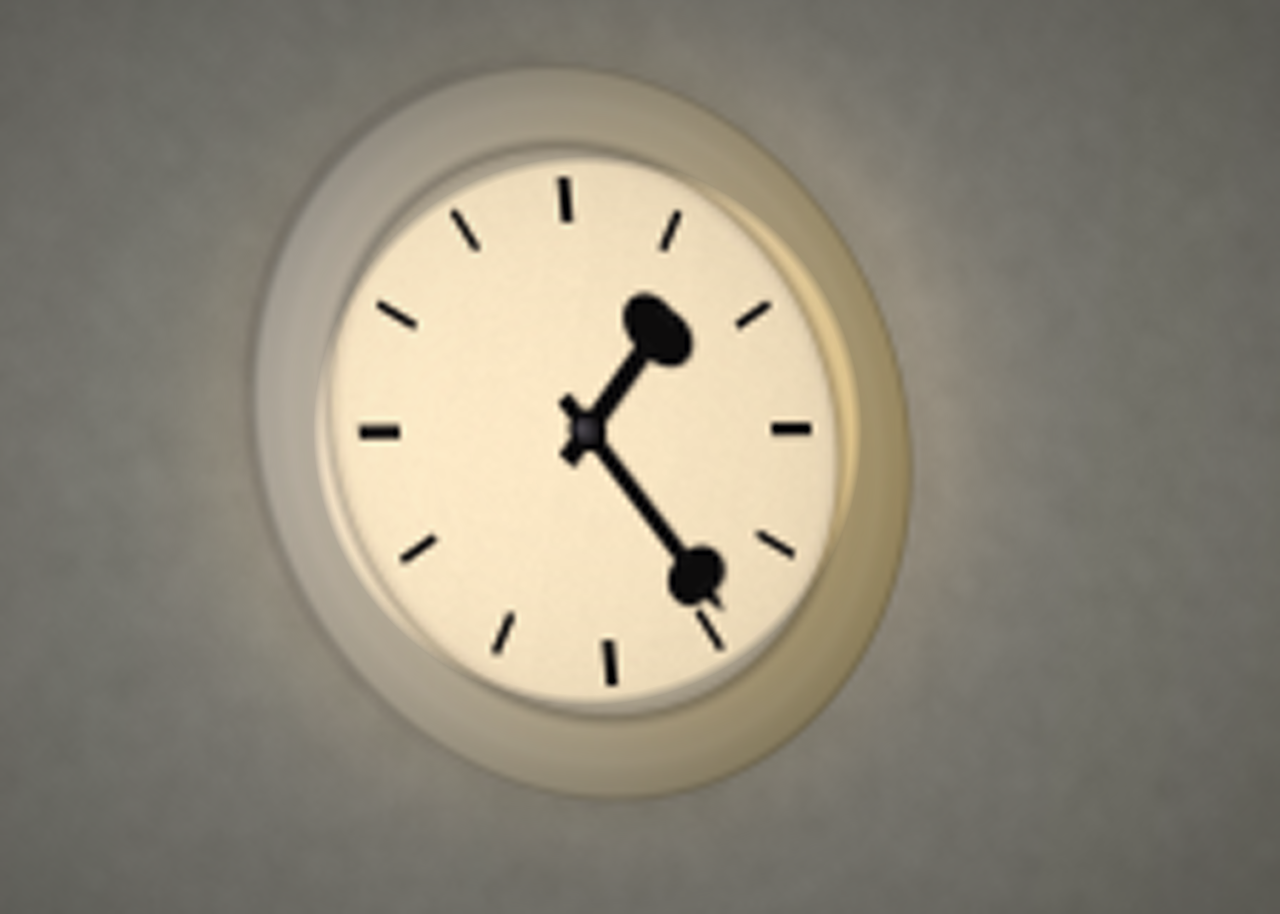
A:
1.24
